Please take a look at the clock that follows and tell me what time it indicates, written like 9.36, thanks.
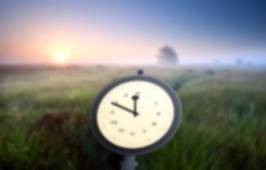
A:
11.49
